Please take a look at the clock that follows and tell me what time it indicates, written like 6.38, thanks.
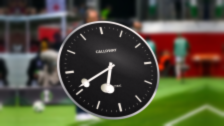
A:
6.41
